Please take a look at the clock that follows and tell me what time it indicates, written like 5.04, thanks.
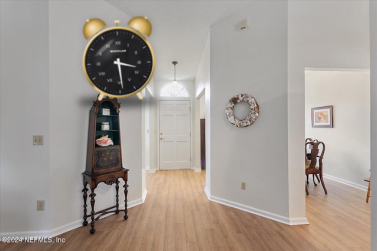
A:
3.29
